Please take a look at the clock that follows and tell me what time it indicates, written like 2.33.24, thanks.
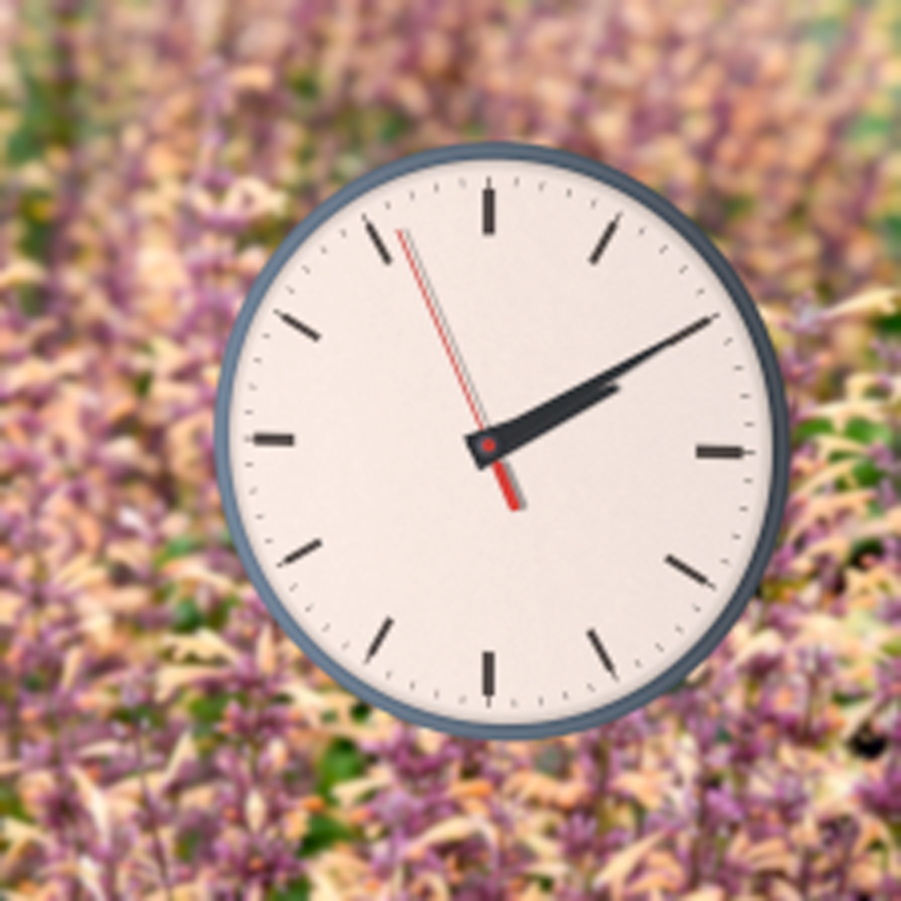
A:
2.09.56
